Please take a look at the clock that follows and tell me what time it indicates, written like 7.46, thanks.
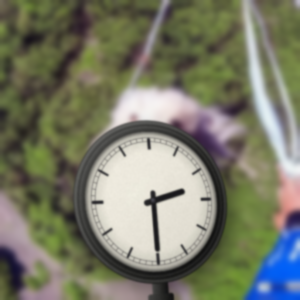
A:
2.30
